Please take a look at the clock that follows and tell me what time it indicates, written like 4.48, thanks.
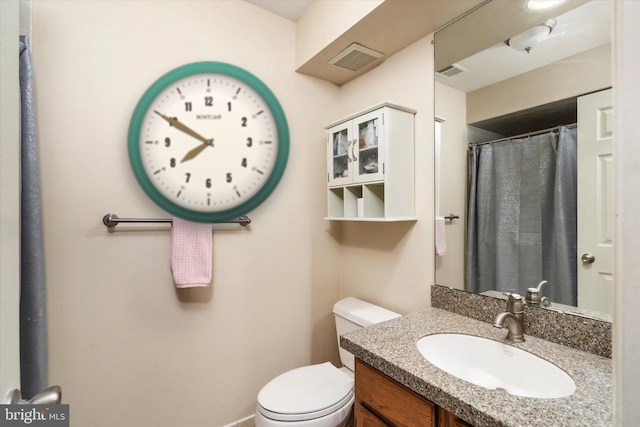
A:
7.50
